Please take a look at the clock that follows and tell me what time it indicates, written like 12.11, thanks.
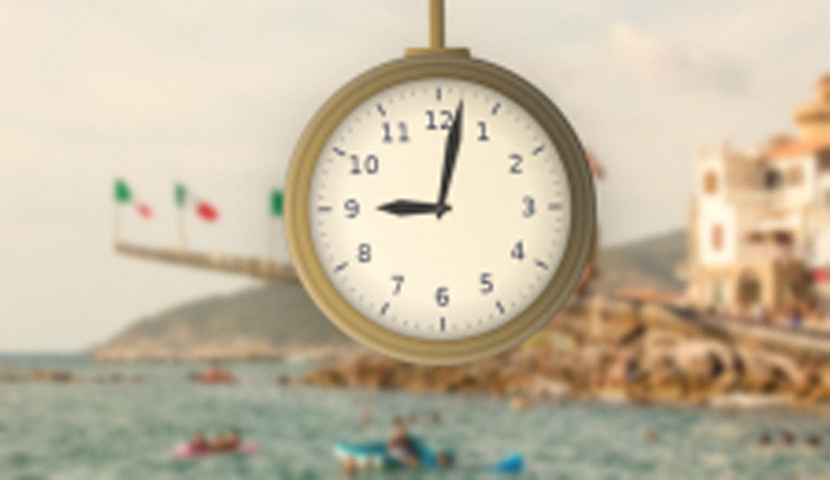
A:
9.02
